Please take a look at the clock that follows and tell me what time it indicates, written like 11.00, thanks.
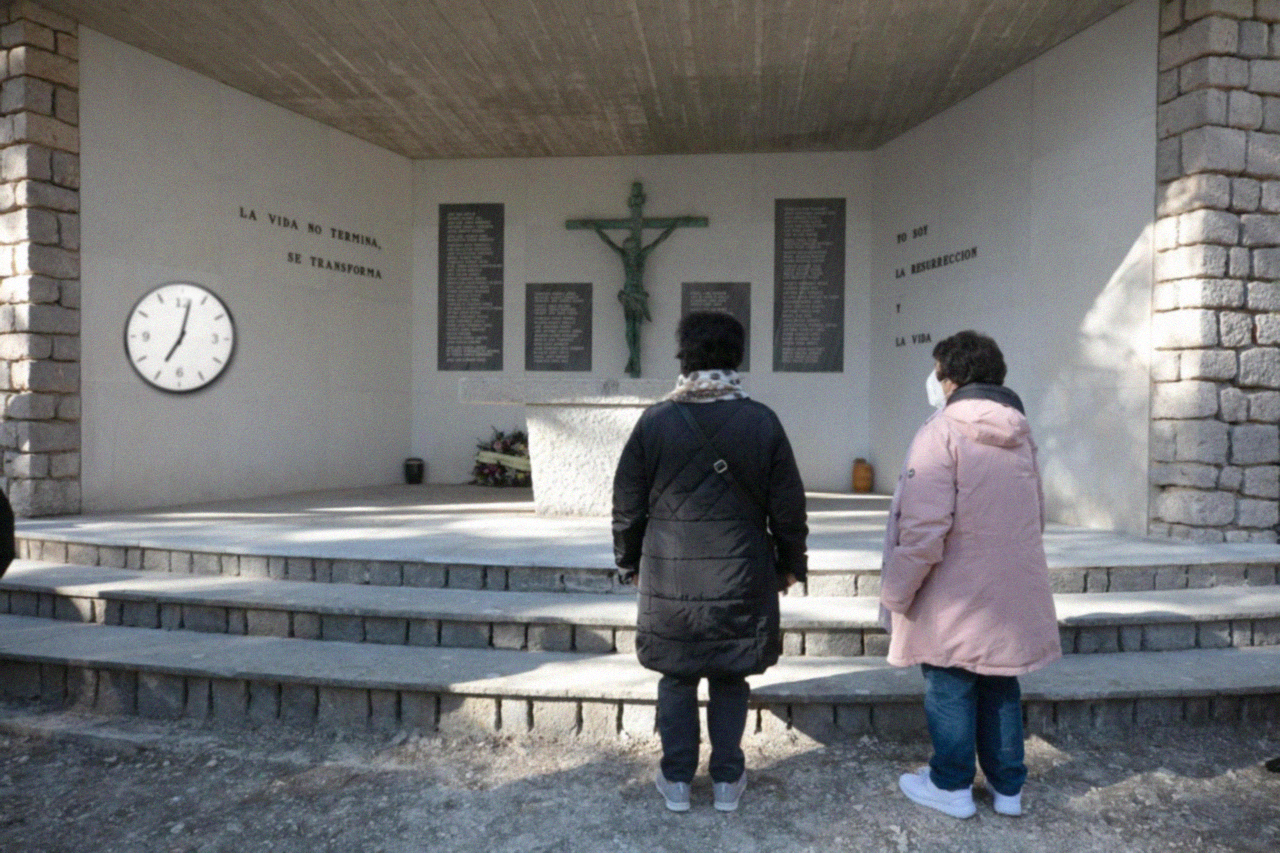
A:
7.02
